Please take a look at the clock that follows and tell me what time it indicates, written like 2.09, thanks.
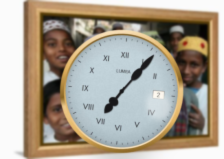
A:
7.06
